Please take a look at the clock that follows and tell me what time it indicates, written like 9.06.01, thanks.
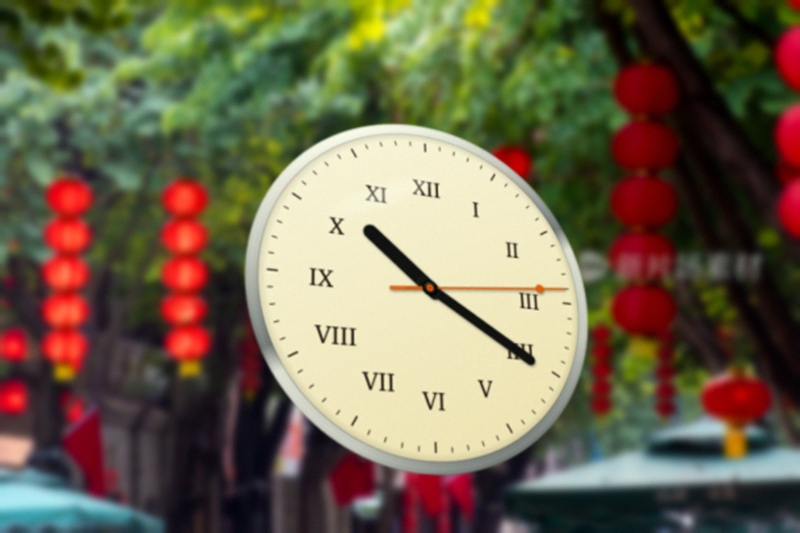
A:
10.20.14
